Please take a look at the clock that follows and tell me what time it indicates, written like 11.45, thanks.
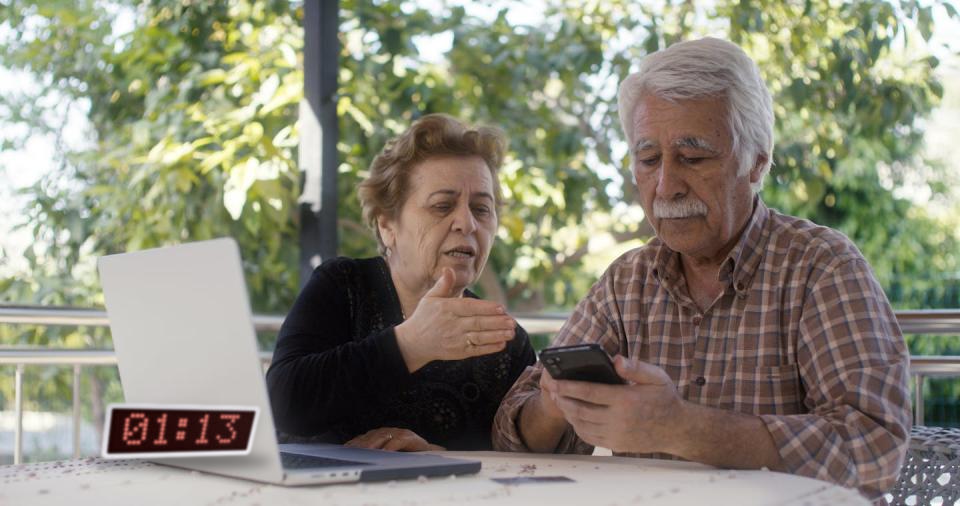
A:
1.13
